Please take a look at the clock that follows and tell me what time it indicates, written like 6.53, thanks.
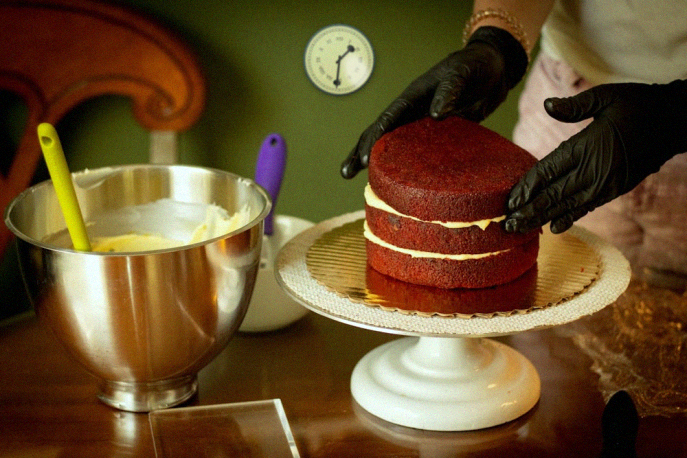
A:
1.31
